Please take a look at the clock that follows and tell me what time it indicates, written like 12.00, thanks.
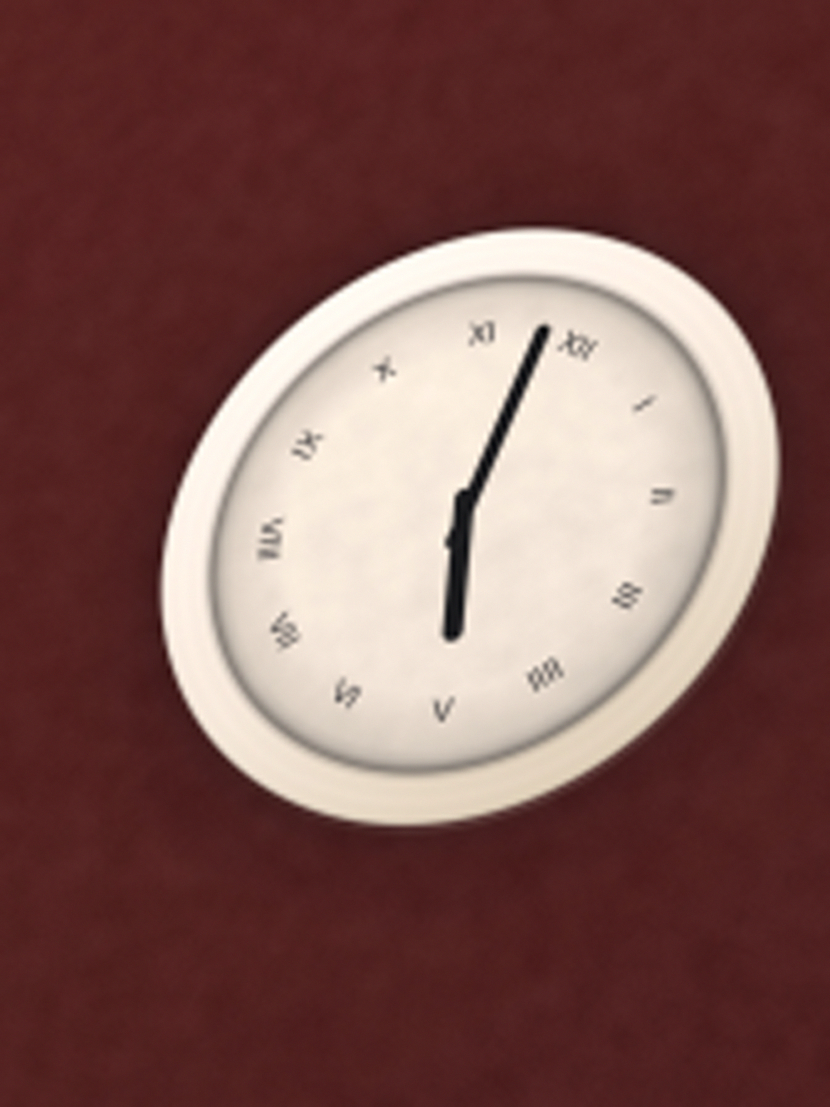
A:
4.58
